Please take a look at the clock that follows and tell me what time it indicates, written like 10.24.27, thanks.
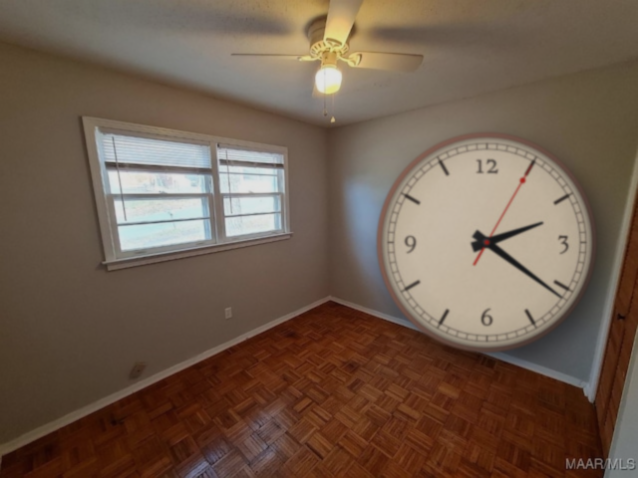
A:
2.21.05
